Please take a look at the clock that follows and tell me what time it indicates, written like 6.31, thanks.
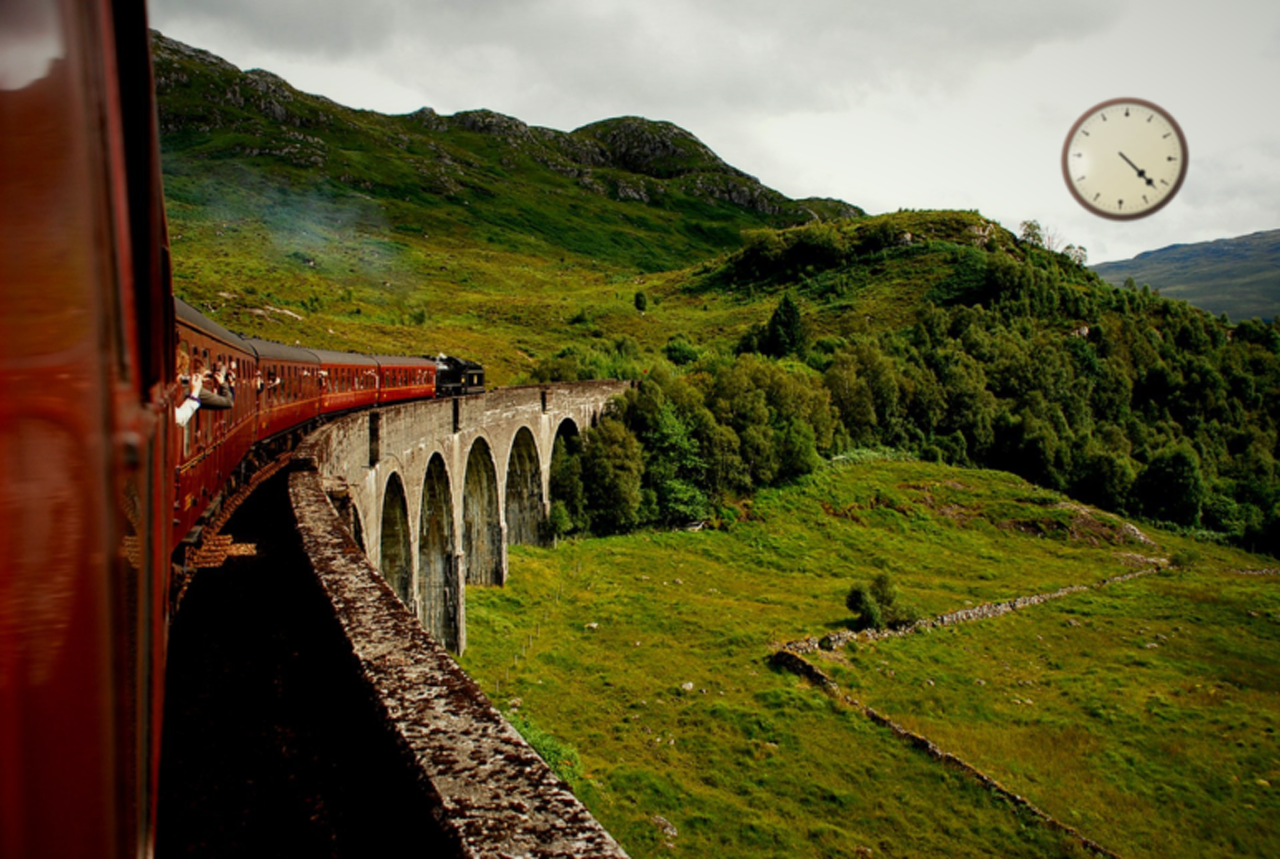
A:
4.22
